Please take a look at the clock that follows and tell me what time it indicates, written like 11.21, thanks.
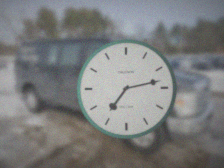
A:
7.13
